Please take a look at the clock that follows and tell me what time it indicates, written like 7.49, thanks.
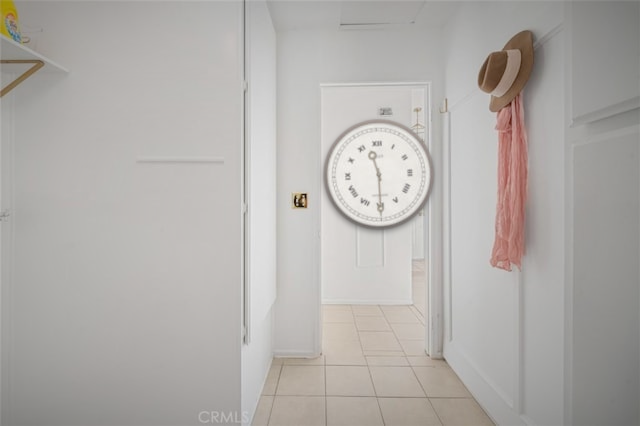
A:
11.30
